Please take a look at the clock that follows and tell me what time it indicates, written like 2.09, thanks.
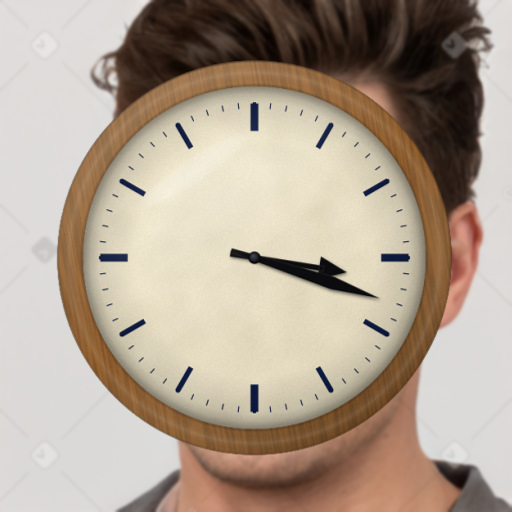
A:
3.18
